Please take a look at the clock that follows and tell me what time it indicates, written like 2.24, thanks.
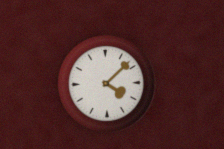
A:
4.08
